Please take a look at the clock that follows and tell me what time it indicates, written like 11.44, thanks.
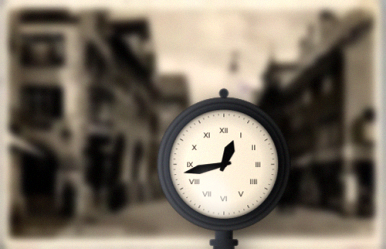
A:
12.43
